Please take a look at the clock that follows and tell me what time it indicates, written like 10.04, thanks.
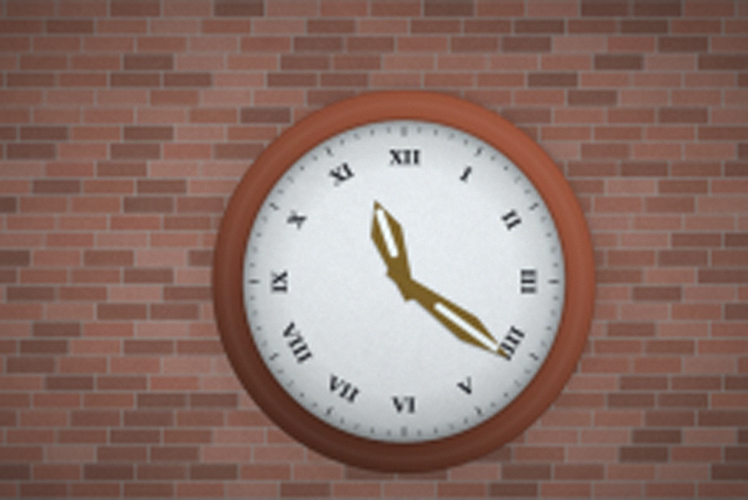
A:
11.21
